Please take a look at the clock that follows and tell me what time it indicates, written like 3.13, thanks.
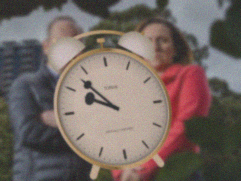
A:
9.53
